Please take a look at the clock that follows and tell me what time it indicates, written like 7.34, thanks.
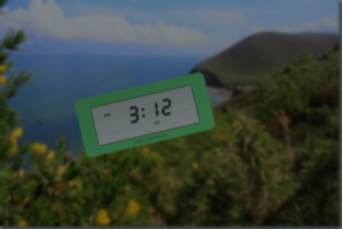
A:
3.12
